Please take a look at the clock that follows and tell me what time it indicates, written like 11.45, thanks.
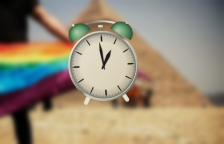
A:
12.59
